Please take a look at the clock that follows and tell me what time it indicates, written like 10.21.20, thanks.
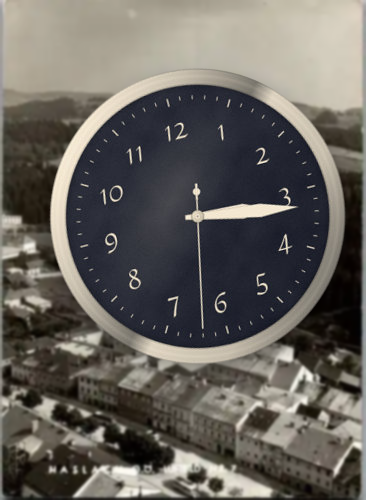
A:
3.16.32
